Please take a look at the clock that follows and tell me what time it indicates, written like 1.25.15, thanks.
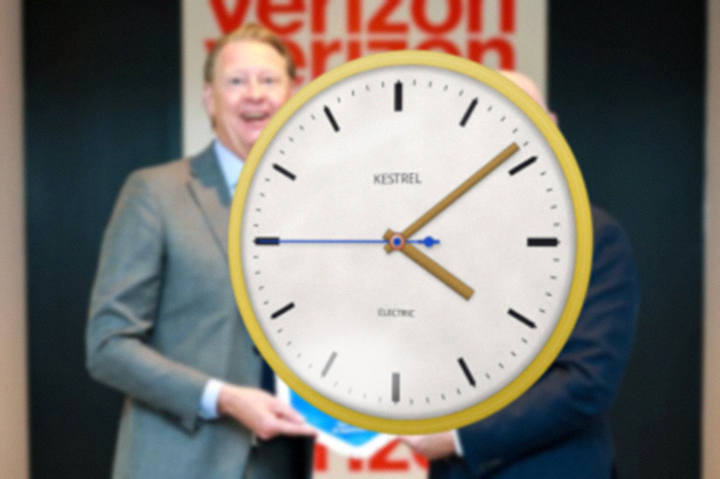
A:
4.08.45
